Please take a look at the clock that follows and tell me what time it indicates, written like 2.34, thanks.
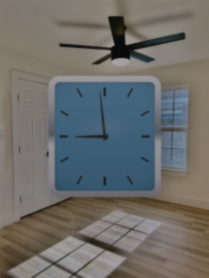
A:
8.59
